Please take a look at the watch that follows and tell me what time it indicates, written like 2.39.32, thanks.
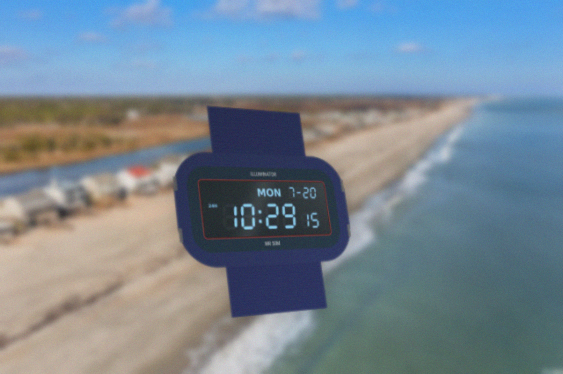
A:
10.29.15
